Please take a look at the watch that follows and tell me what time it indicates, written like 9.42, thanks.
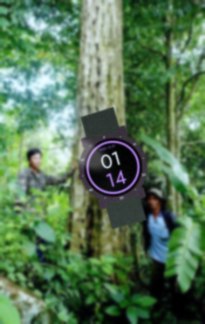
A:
1.14
